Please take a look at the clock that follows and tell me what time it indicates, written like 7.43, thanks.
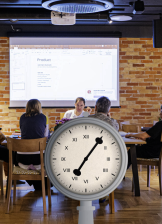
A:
7.06
